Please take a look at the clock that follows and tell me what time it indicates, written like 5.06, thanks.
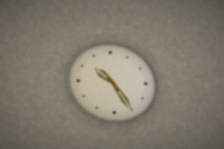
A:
10.25
